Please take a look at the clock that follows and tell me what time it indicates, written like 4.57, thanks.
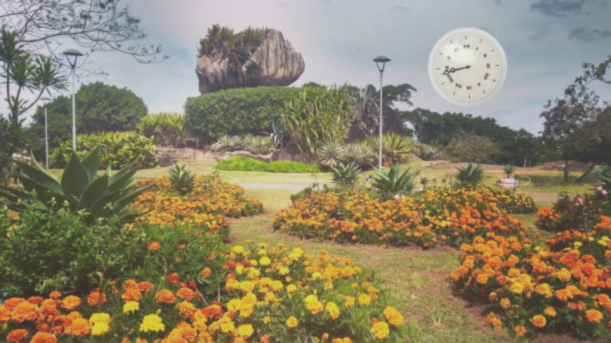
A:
8.43
